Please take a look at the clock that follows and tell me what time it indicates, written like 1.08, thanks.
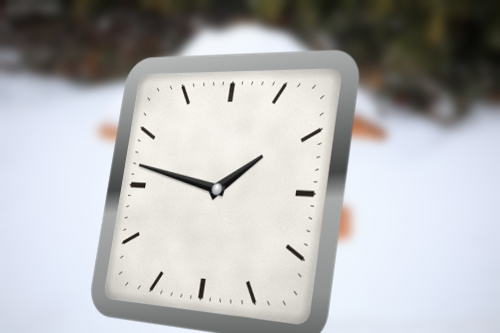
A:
1.47
